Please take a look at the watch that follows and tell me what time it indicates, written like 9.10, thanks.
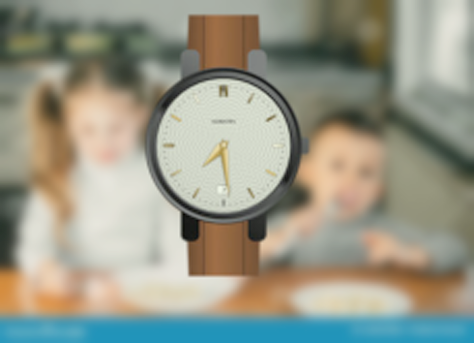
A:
7.29
